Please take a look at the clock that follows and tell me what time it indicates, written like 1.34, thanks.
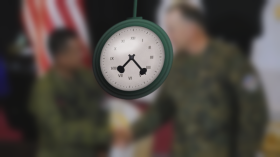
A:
7.23
